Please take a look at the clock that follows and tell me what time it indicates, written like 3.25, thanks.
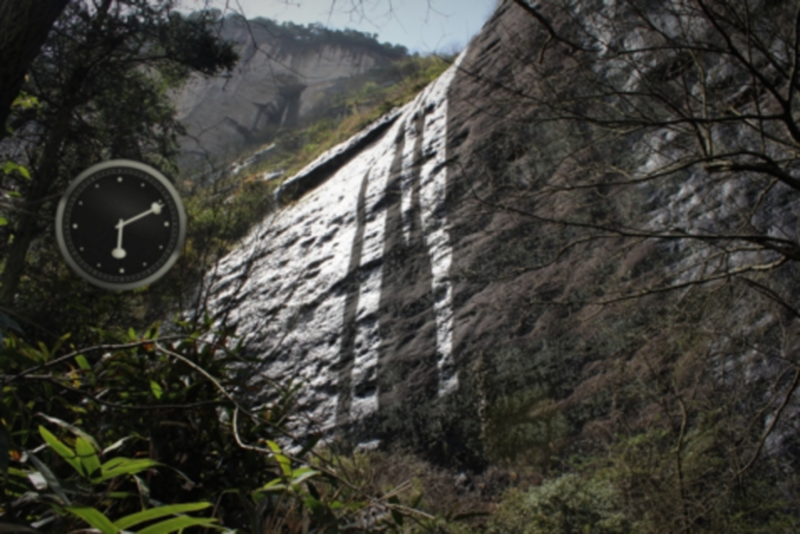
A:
6.11
